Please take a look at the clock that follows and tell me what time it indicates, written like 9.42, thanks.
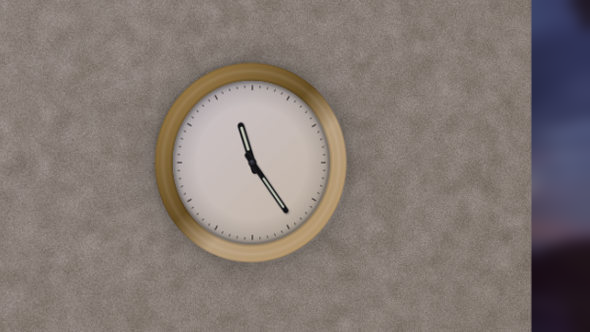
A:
11.24
